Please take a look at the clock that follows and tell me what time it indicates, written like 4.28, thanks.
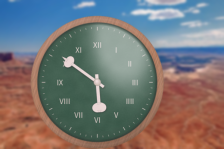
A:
5.51
